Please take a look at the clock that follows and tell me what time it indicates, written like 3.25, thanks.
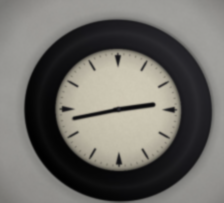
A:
2.43
